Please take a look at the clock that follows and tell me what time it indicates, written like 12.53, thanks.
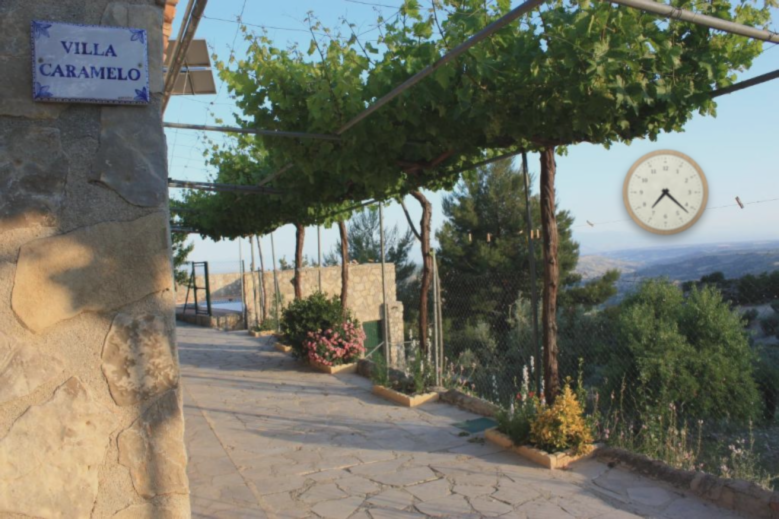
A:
7.22
